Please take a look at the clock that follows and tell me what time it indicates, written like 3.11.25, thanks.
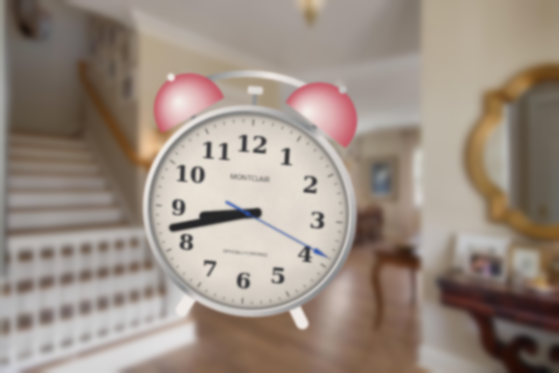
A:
8.42.19
